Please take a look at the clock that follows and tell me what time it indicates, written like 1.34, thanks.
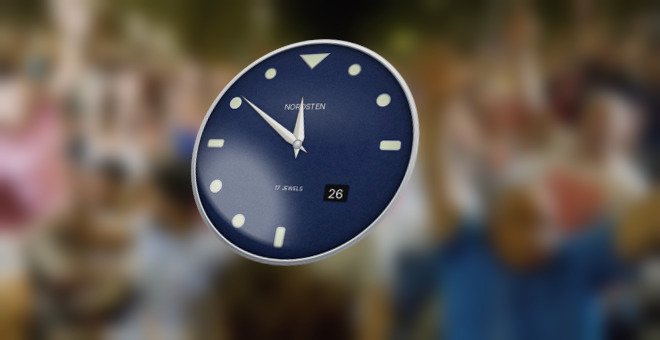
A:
11.51
